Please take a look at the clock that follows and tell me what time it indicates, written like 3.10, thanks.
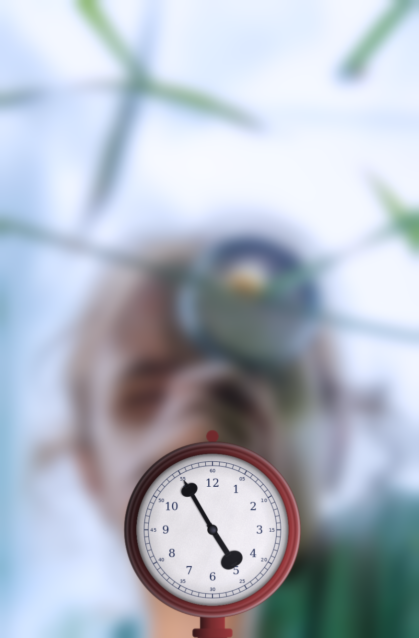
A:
4.55
